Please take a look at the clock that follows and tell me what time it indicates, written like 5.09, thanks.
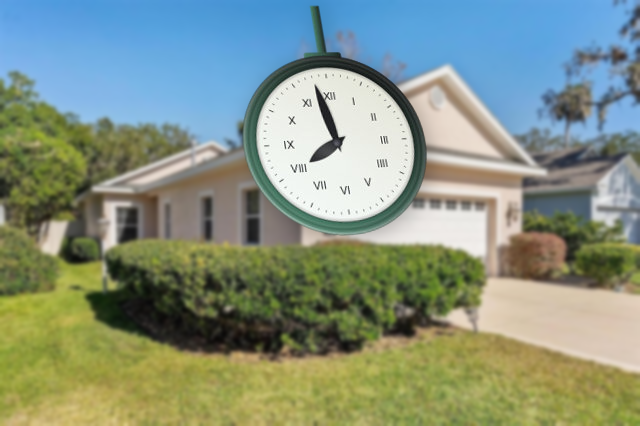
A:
7.58
